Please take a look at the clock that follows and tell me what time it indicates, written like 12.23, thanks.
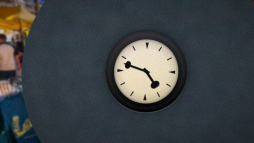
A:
4.48
